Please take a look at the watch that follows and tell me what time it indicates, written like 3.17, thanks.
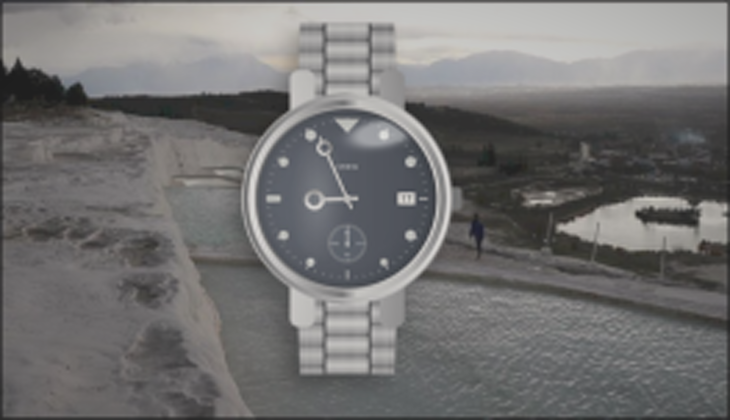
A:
8.56
